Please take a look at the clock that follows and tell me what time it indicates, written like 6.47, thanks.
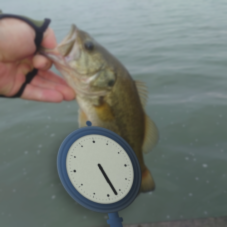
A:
5.27
